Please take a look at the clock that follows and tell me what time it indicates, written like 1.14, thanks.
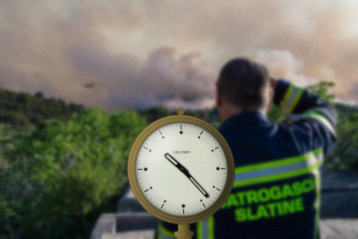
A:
10.23
